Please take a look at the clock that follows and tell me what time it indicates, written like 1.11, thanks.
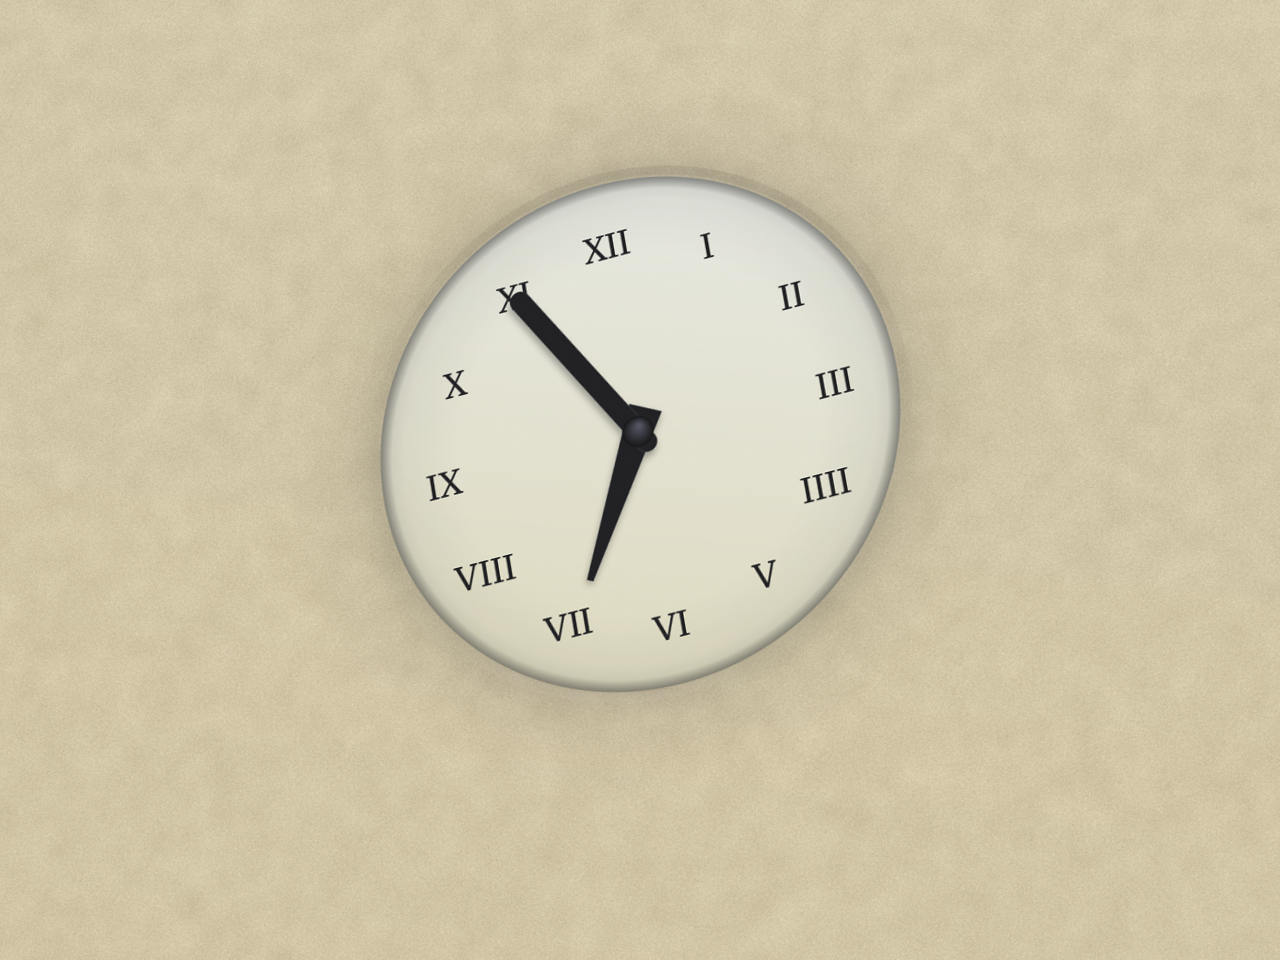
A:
6.55
